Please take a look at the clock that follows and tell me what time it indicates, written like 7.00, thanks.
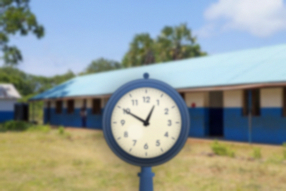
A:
12.50
